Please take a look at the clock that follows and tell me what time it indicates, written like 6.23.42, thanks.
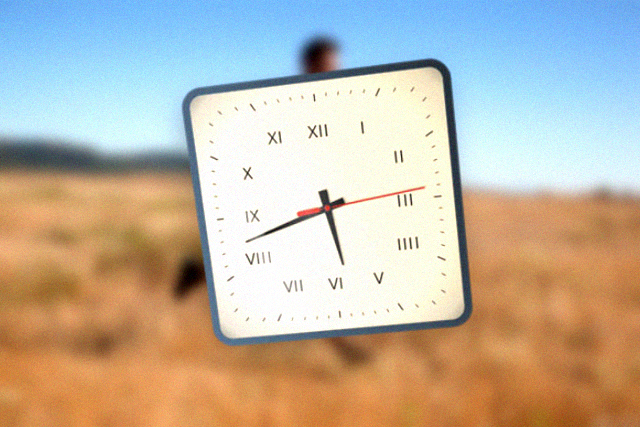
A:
5.42.14
